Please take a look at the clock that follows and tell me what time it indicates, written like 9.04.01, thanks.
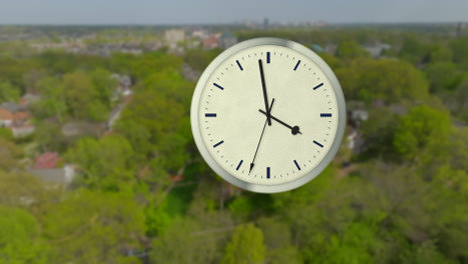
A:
3.58.33
